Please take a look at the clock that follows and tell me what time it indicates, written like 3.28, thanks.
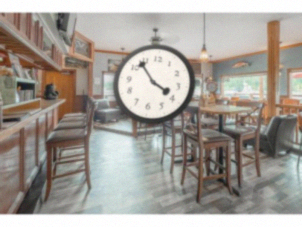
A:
3.53
